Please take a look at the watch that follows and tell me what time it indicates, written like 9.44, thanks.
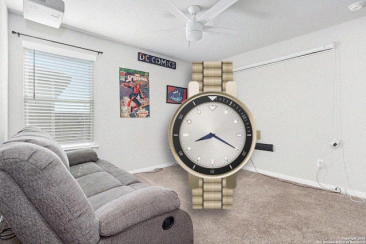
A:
8.20
